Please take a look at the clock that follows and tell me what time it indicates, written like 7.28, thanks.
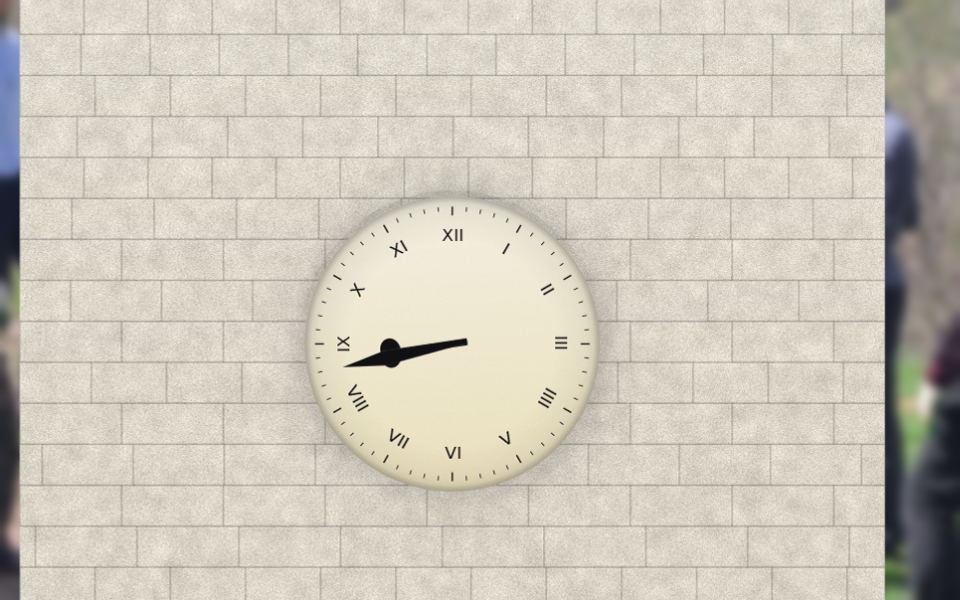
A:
8.43
